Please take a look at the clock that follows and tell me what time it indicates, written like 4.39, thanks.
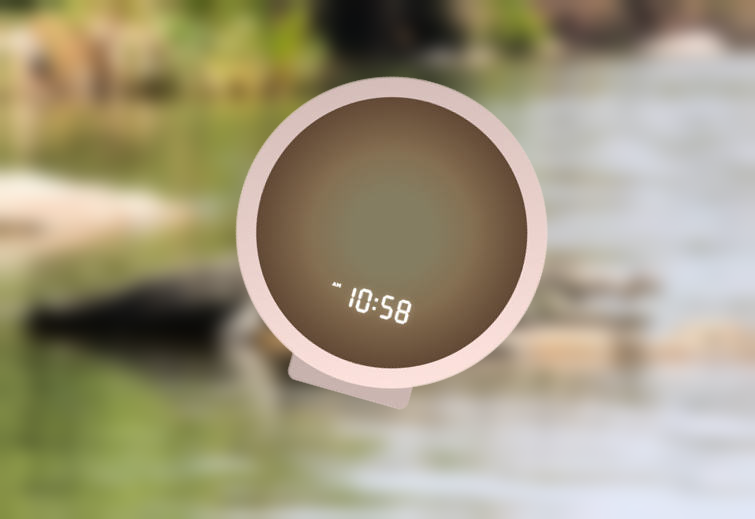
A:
10.58
